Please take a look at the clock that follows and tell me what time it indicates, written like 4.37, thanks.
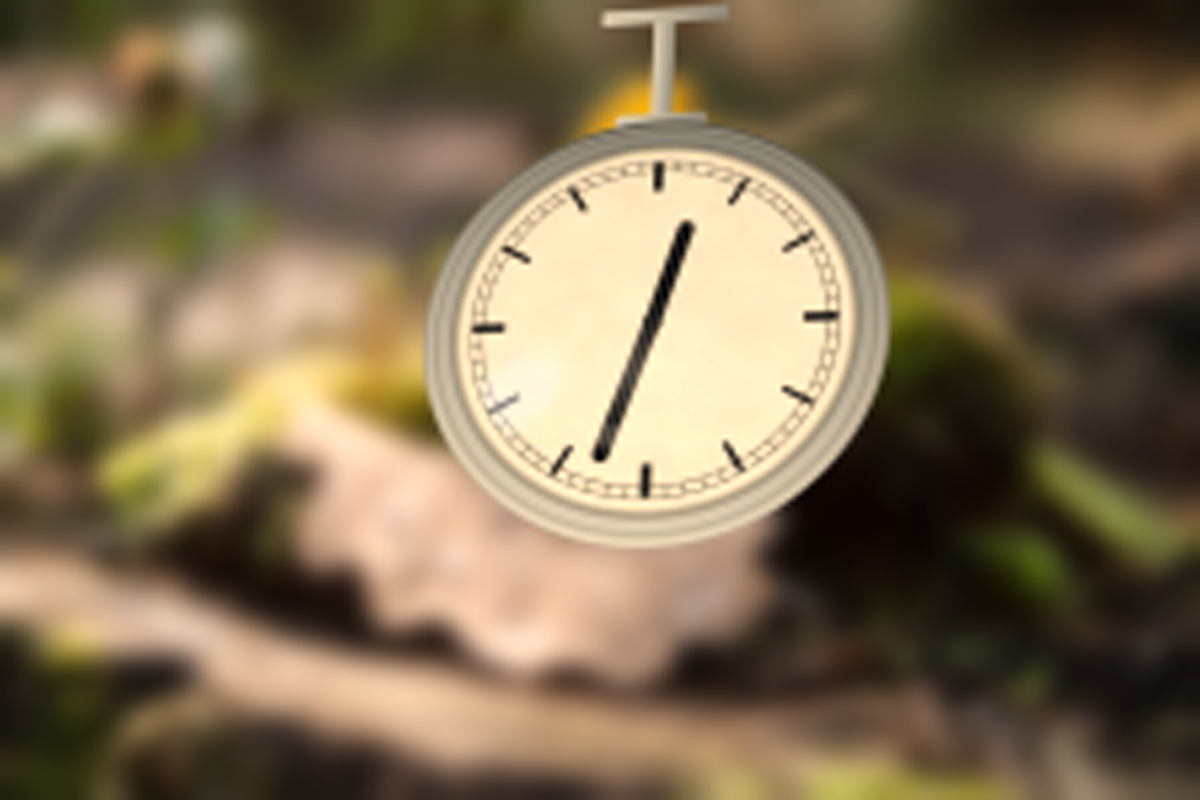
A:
12.33
